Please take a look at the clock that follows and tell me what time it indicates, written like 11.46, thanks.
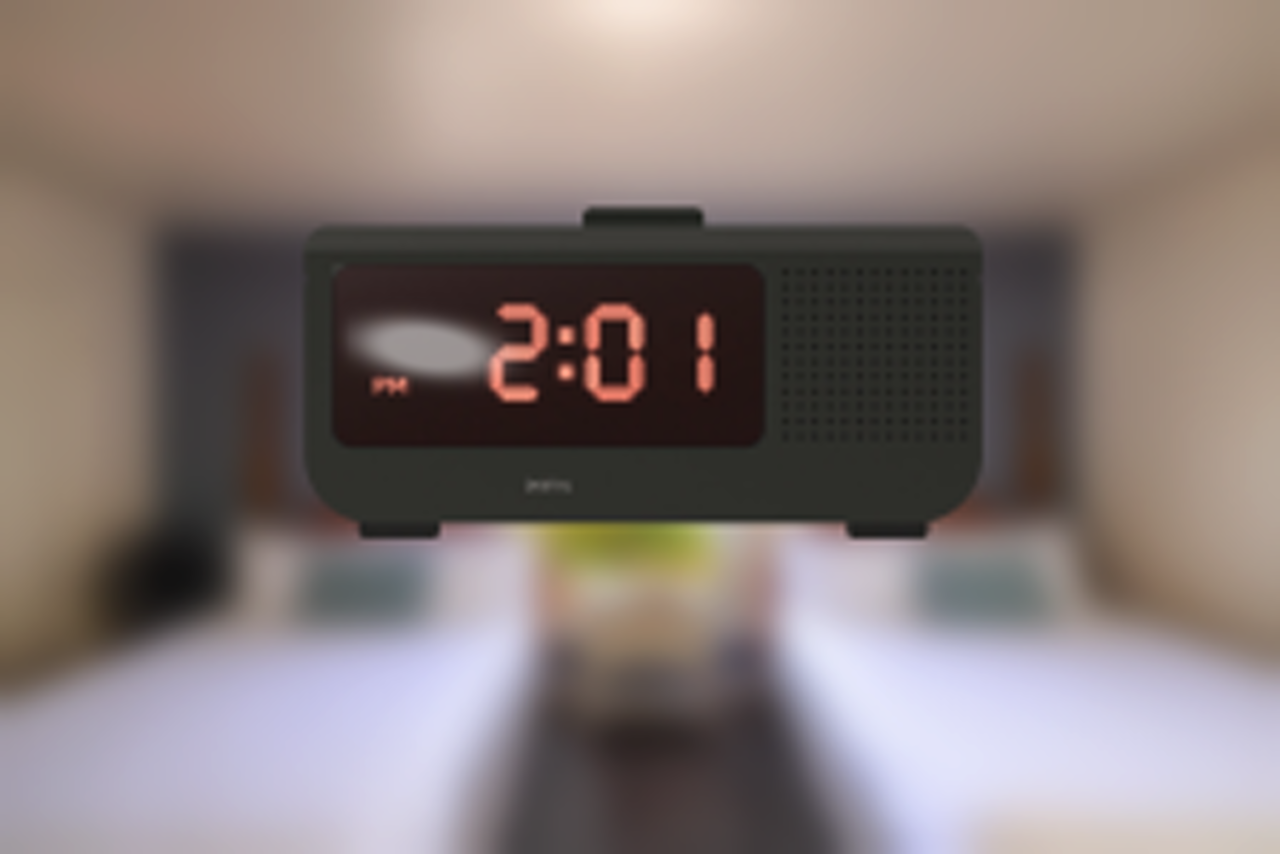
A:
2.01
